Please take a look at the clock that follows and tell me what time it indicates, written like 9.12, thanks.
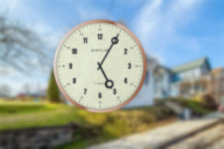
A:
5.05
